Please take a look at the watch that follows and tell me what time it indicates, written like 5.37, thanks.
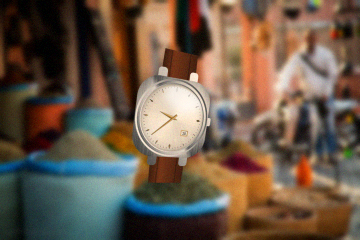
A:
9.38
